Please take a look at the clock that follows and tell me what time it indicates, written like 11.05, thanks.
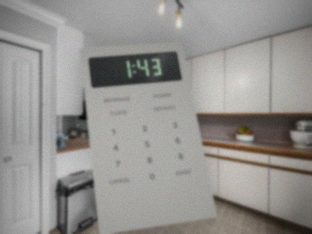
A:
1.43
